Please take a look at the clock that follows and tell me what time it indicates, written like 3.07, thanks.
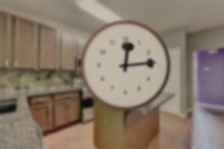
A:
12.14
